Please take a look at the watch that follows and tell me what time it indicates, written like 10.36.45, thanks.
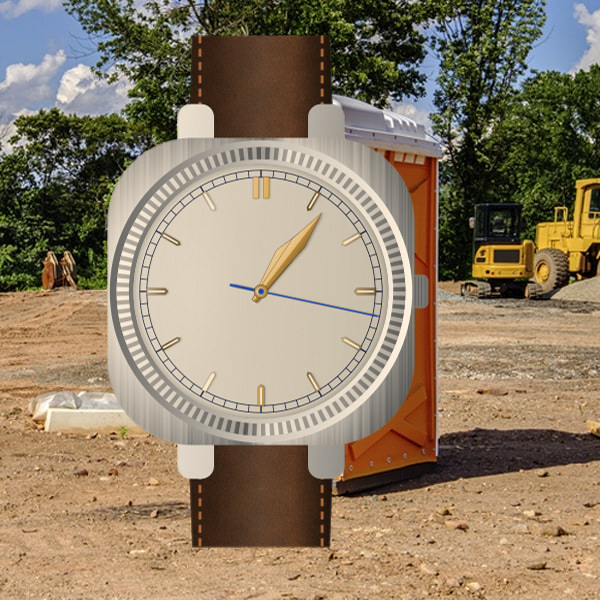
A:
1.06.17
